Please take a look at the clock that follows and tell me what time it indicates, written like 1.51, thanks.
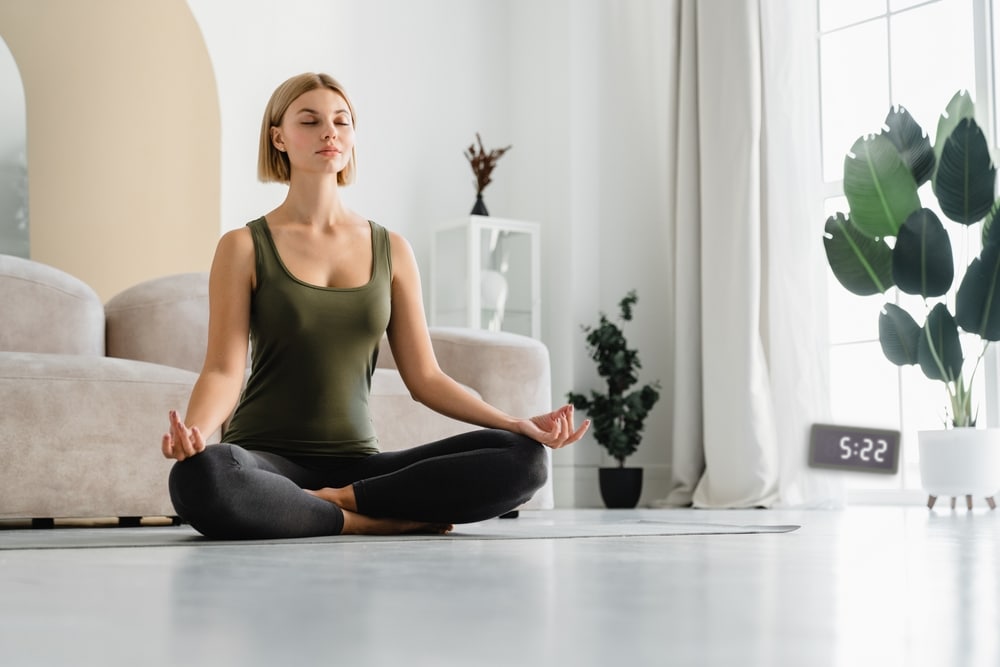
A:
5.22
